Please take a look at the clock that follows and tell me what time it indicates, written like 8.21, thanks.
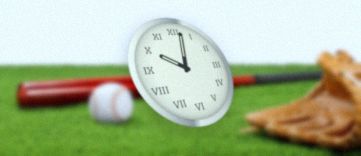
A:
10.02
